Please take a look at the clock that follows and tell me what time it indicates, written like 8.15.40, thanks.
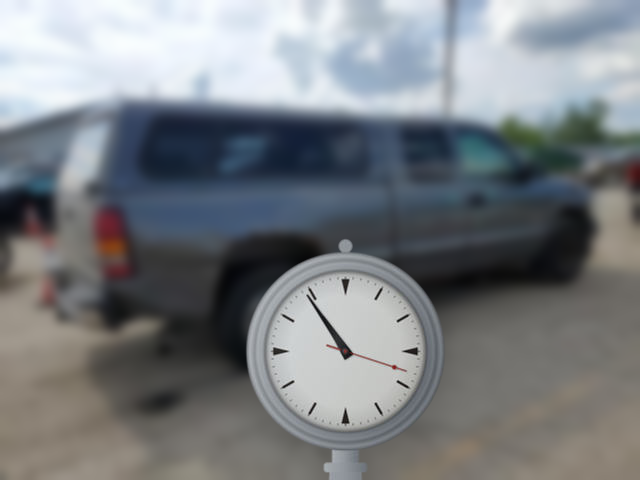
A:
10.54.18
